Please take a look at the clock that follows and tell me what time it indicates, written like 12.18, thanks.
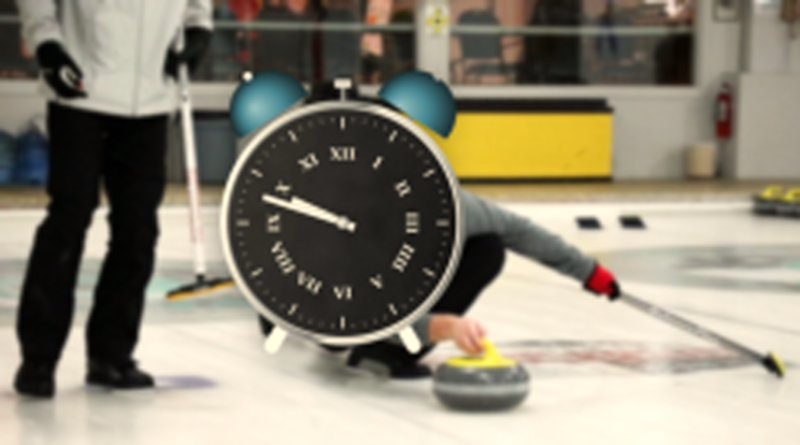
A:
9.48
